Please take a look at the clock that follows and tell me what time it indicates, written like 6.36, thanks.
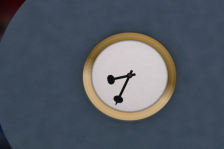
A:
8.34
